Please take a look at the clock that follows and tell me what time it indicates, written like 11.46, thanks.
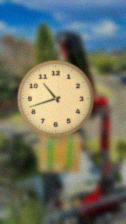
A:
10.42
